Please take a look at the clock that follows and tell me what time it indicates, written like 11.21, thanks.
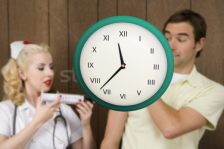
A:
11.37
